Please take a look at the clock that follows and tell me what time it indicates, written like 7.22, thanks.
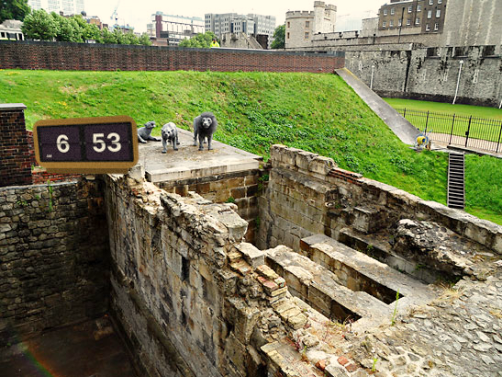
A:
6.53
